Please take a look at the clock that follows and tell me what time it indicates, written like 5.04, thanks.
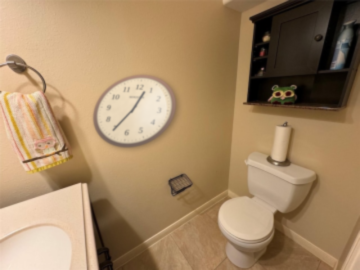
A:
12.35
